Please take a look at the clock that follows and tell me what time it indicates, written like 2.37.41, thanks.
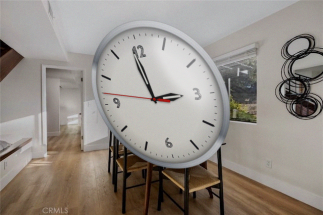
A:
2.58.47
